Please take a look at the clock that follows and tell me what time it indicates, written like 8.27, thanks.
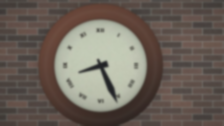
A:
8.26
